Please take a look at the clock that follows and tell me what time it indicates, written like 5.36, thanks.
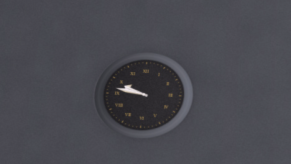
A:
9.47
